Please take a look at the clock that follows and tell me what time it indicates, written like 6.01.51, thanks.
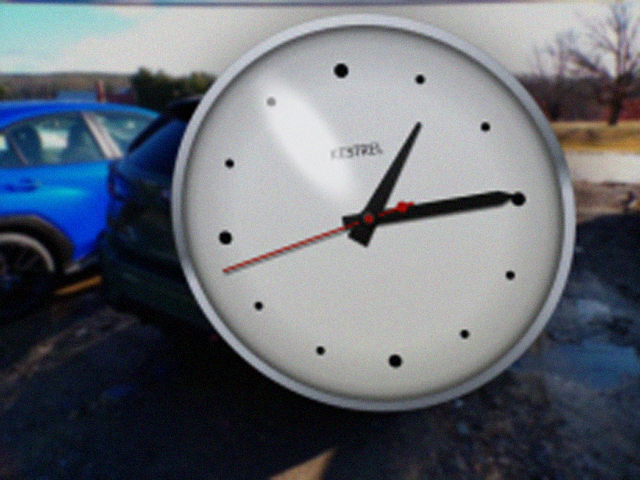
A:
1.14.43
